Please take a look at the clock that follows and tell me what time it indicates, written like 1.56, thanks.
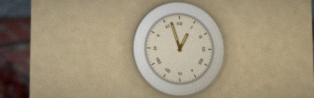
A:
12.57
